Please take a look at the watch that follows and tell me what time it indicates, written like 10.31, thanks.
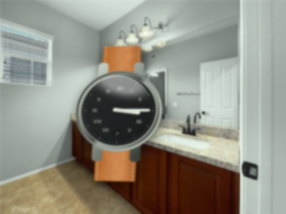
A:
3.15
